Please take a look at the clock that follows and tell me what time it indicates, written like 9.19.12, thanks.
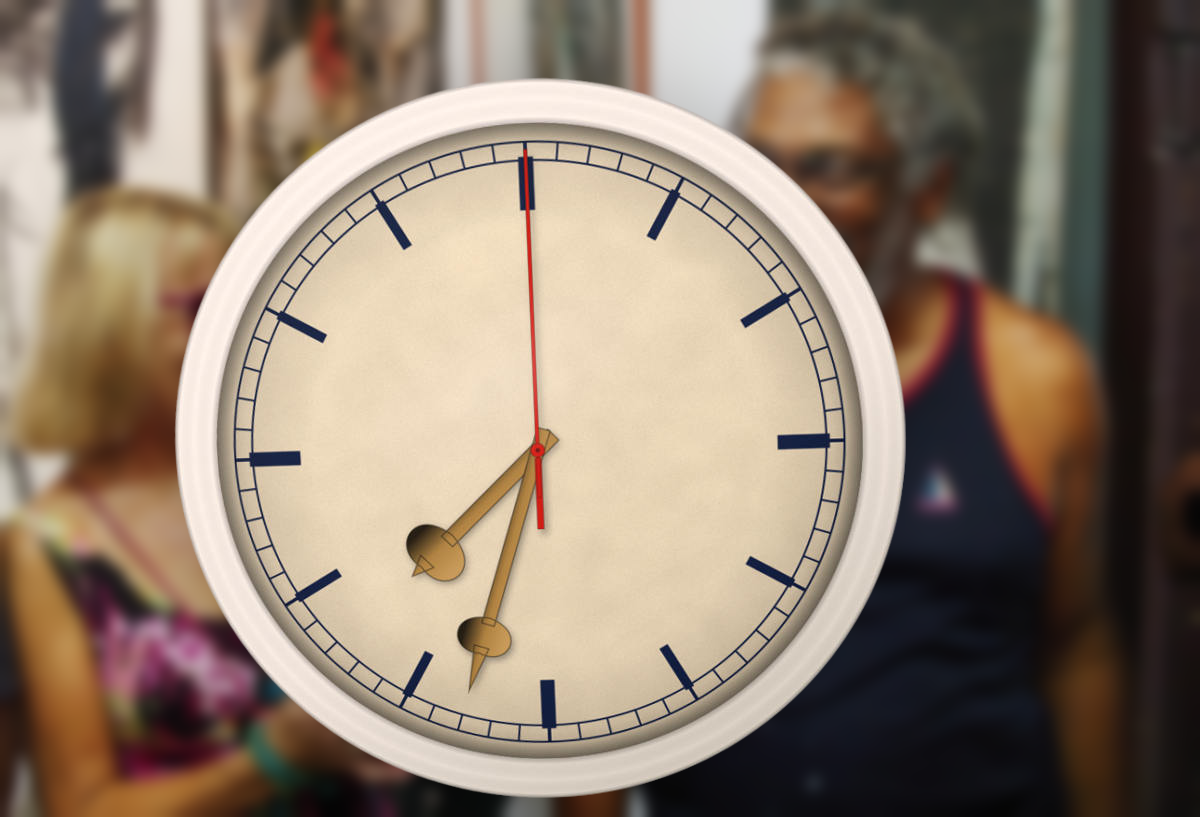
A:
7.33.00
